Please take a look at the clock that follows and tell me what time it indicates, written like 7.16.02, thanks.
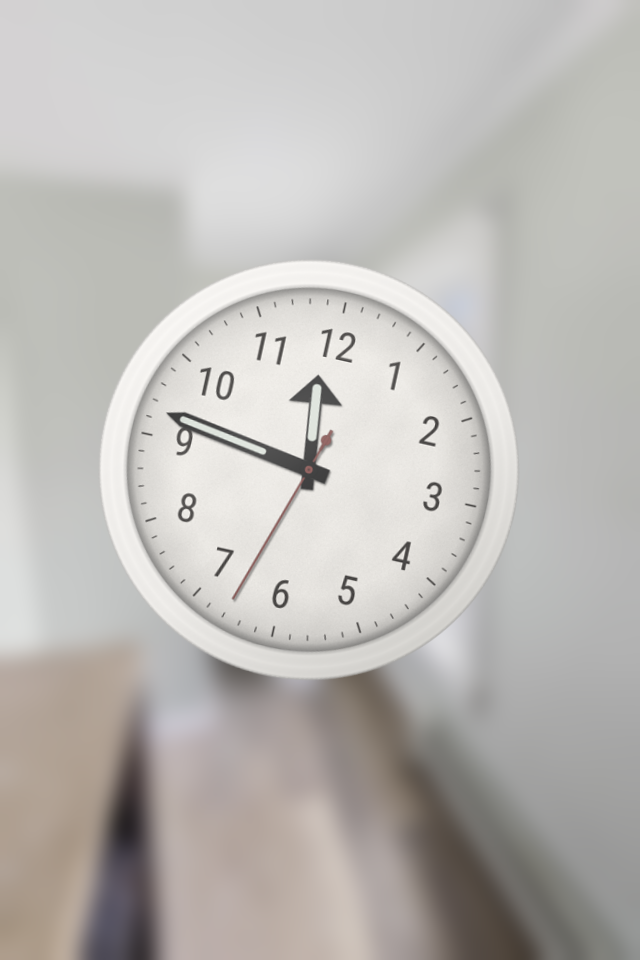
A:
11.46.33
